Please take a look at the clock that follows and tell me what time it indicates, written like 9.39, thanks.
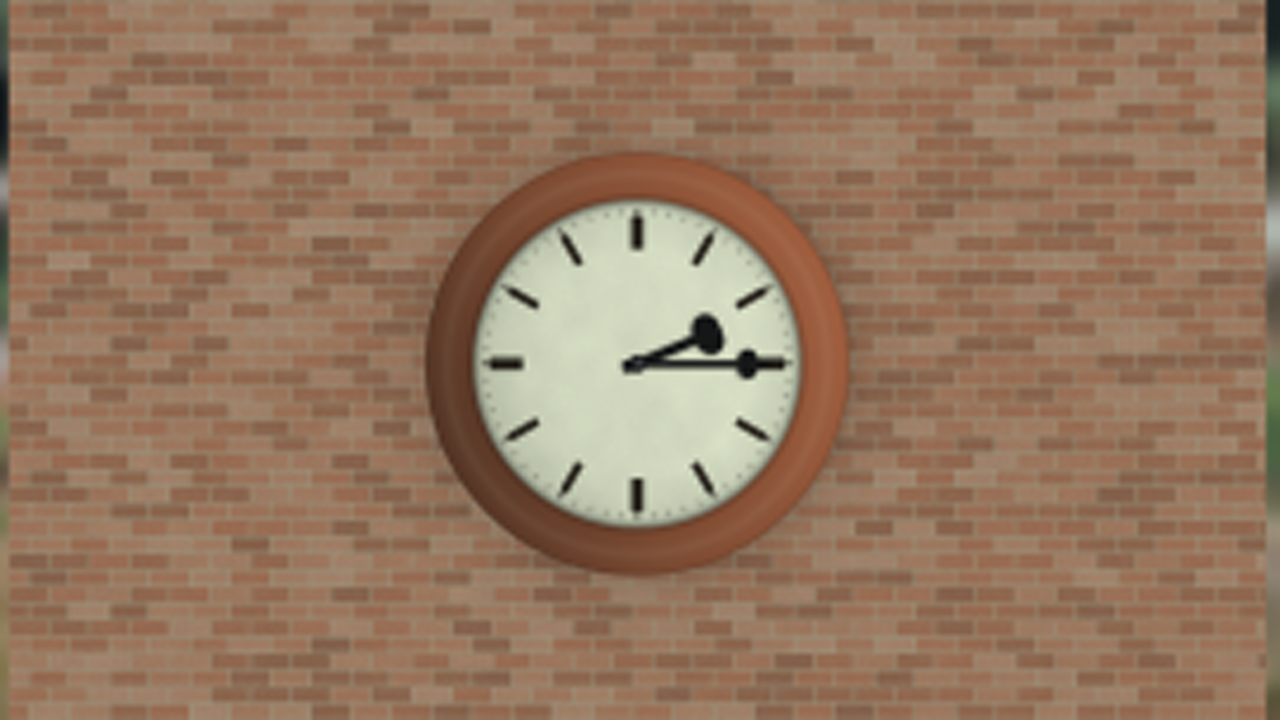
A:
2.15
